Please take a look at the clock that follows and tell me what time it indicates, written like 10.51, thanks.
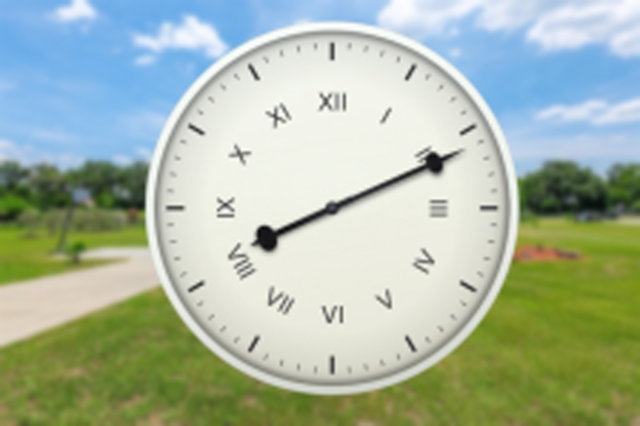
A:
8.11
